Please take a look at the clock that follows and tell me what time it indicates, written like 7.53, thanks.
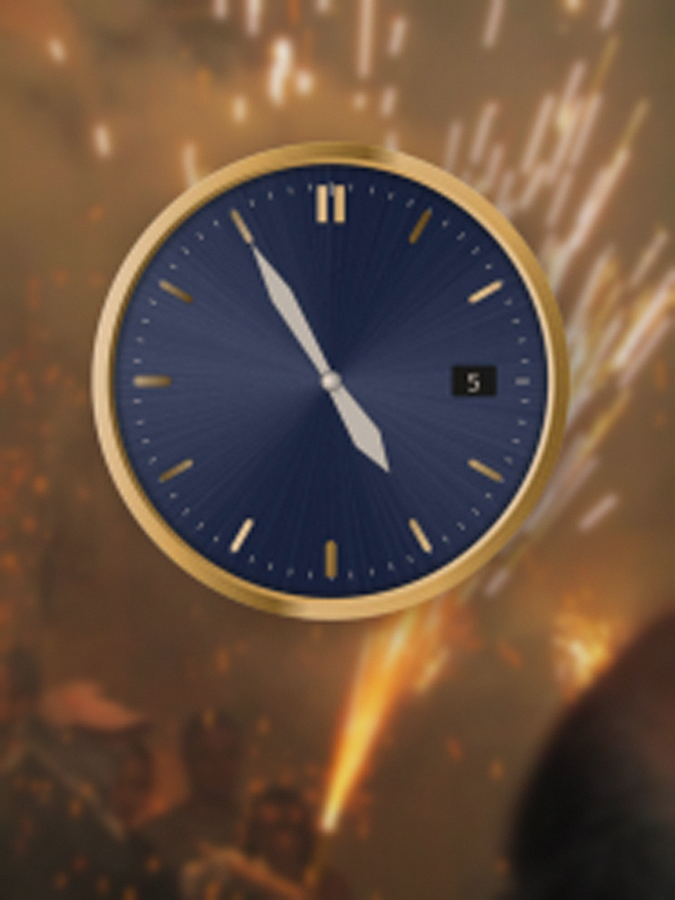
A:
4.55
